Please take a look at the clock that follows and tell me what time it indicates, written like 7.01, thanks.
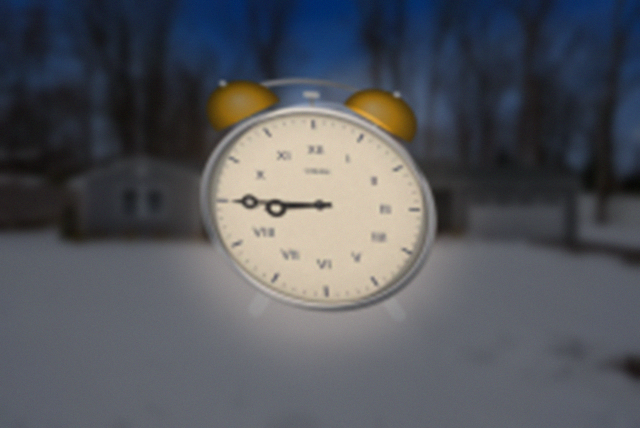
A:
8.45
